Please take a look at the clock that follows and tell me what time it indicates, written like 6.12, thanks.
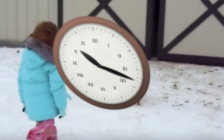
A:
10.18
